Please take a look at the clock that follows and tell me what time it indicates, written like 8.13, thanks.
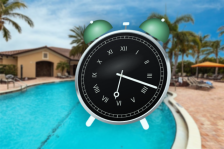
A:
6.18
